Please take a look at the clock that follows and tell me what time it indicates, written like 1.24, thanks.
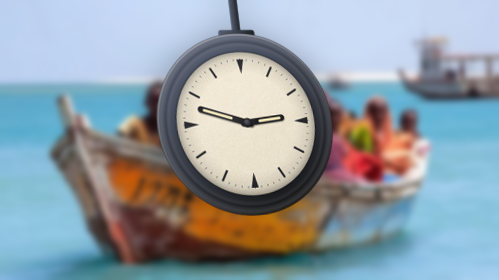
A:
2.48
